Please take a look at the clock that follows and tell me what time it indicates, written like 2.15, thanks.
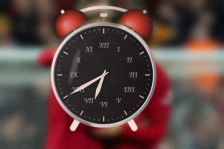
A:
6.40
